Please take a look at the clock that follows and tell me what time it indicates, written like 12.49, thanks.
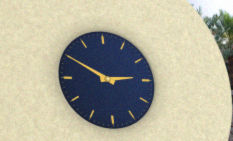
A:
2.50
